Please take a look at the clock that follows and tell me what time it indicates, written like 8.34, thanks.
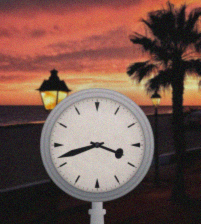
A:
3.42
